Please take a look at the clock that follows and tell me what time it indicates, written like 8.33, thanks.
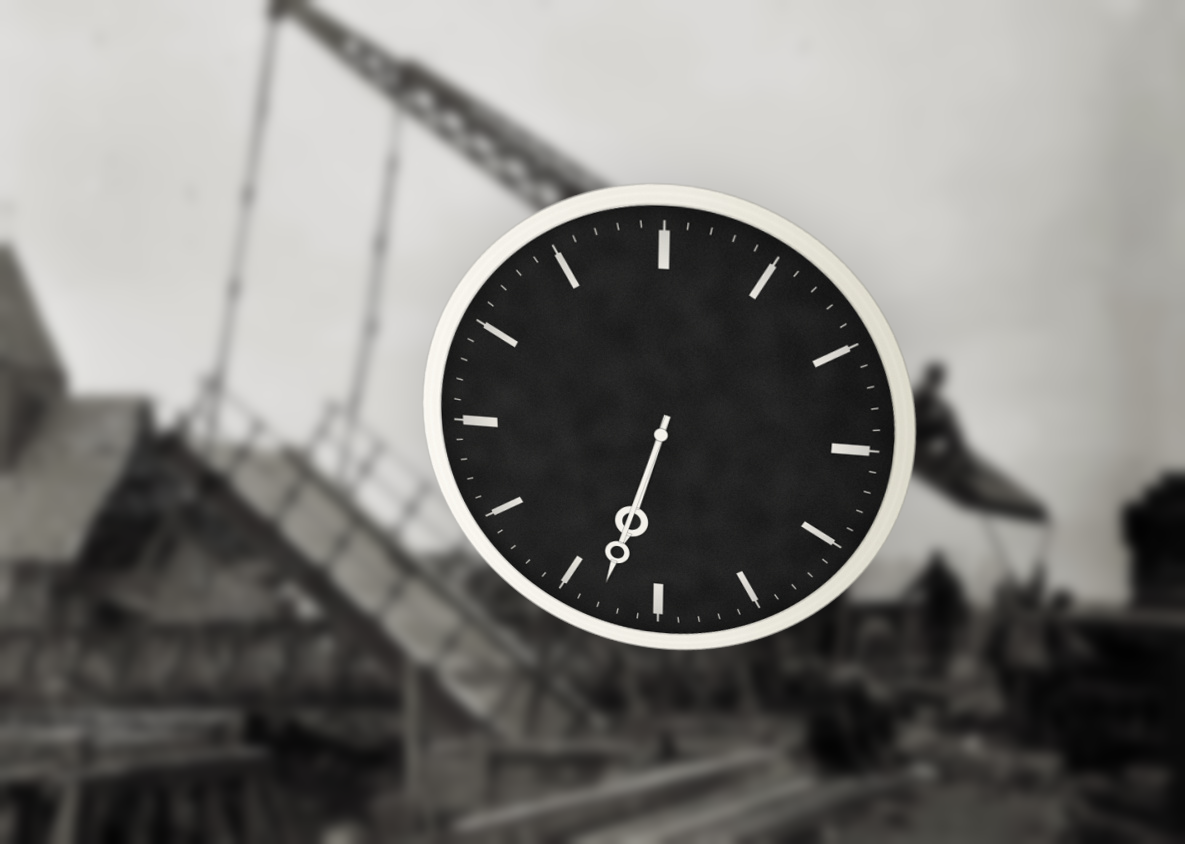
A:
6.33
